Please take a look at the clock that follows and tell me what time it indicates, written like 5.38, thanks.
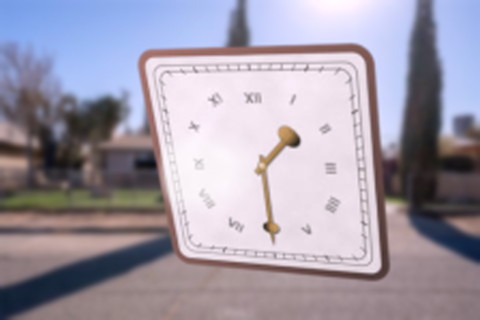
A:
1.30
